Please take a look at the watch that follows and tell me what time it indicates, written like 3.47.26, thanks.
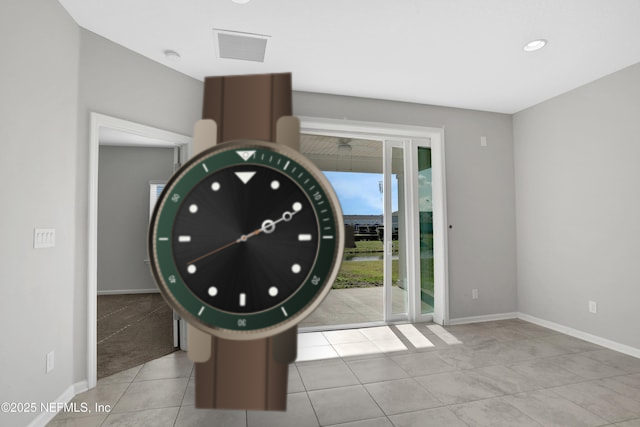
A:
2.10.41
